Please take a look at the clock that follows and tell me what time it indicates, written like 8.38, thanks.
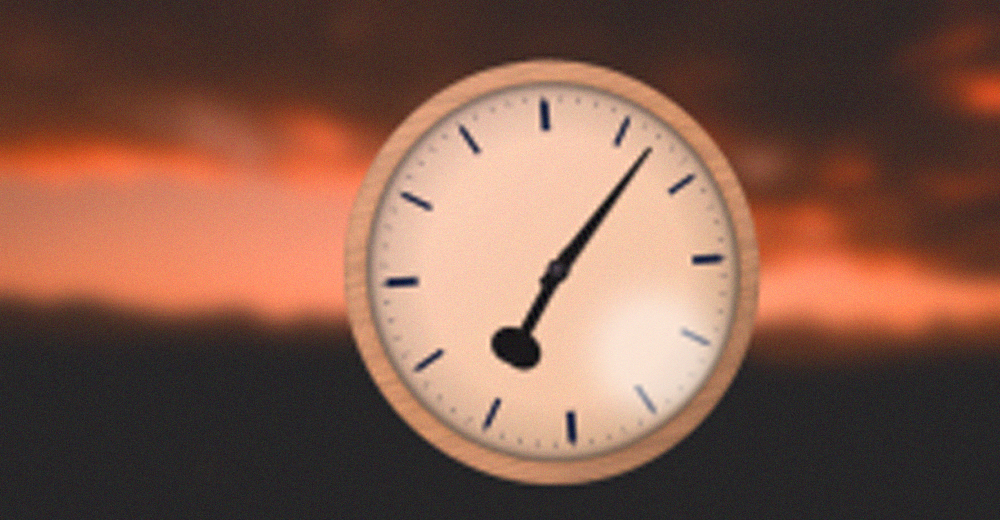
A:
7.07
